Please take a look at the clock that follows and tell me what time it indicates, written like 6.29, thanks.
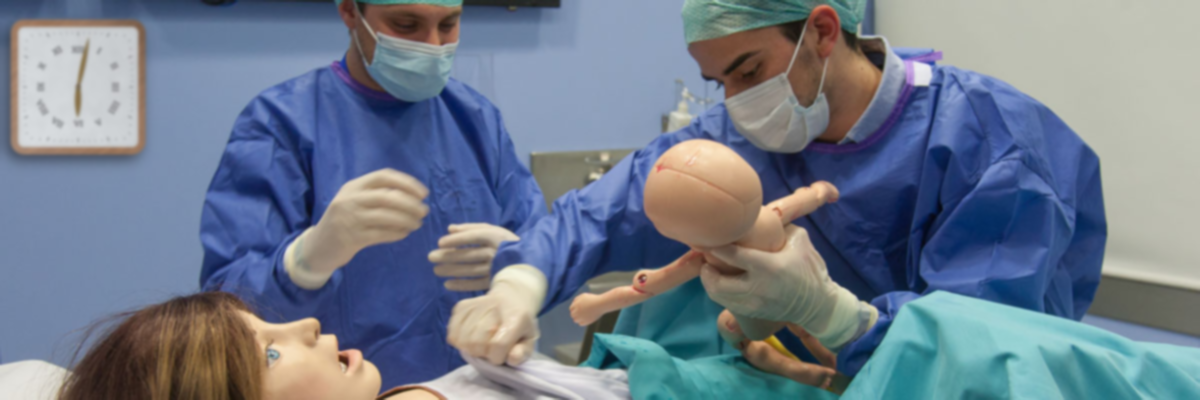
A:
6.02
